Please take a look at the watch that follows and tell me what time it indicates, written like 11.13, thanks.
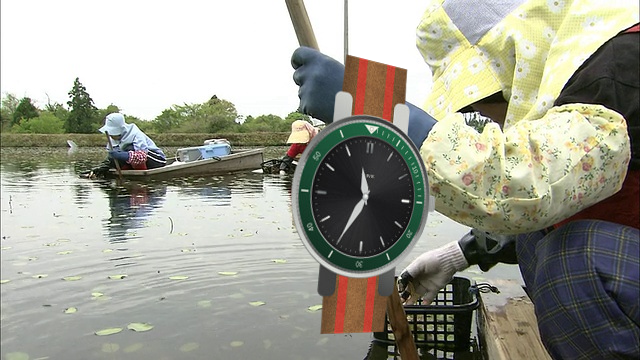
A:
11.35
